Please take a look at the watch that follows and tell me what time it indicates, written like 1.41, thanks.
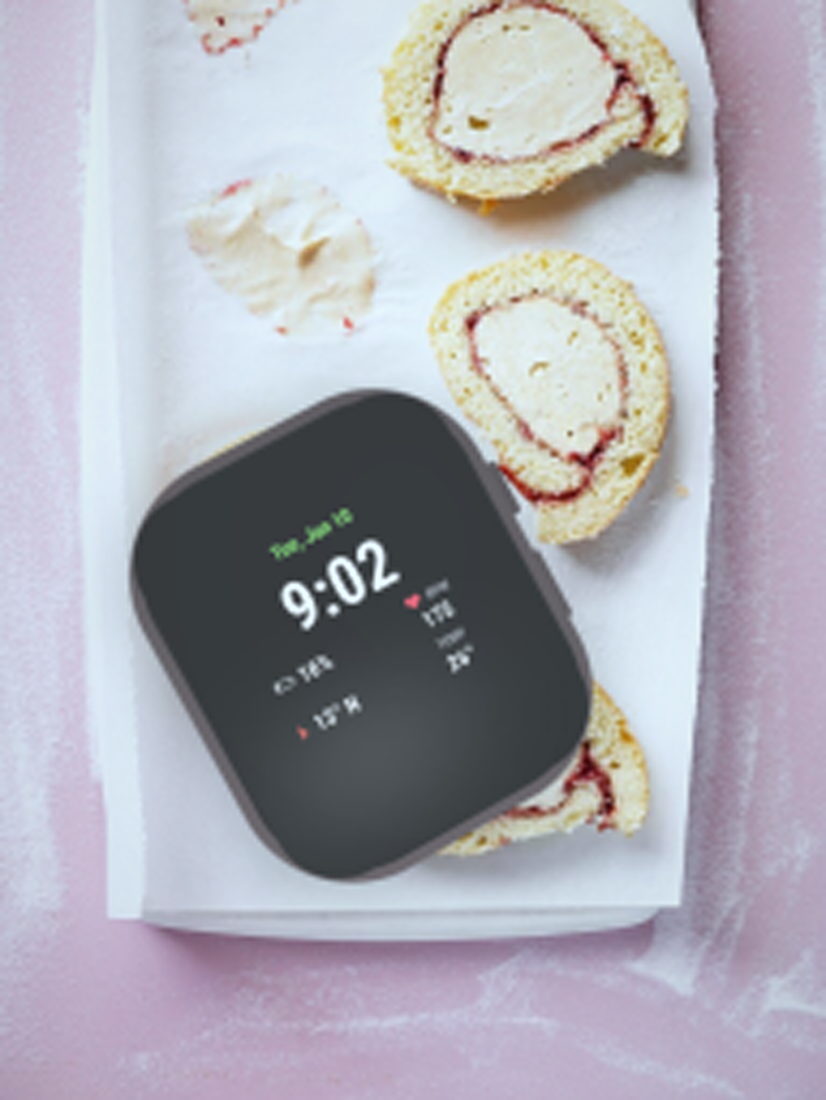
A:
9.02
